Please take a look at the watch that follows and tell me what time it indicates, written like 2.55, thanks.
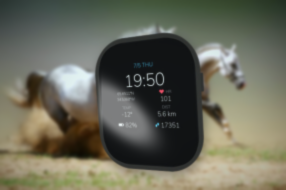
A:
19.50
